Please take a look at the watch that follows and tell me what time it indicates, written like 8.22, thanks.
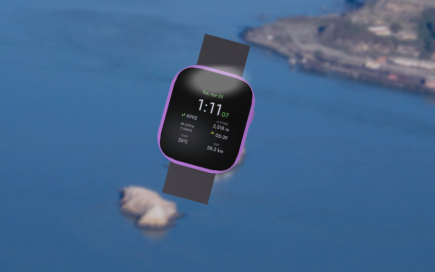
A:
1.11
